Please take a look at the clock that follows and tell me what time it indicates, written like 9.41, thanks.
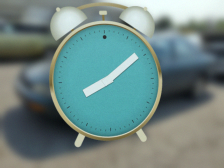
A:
8.09
